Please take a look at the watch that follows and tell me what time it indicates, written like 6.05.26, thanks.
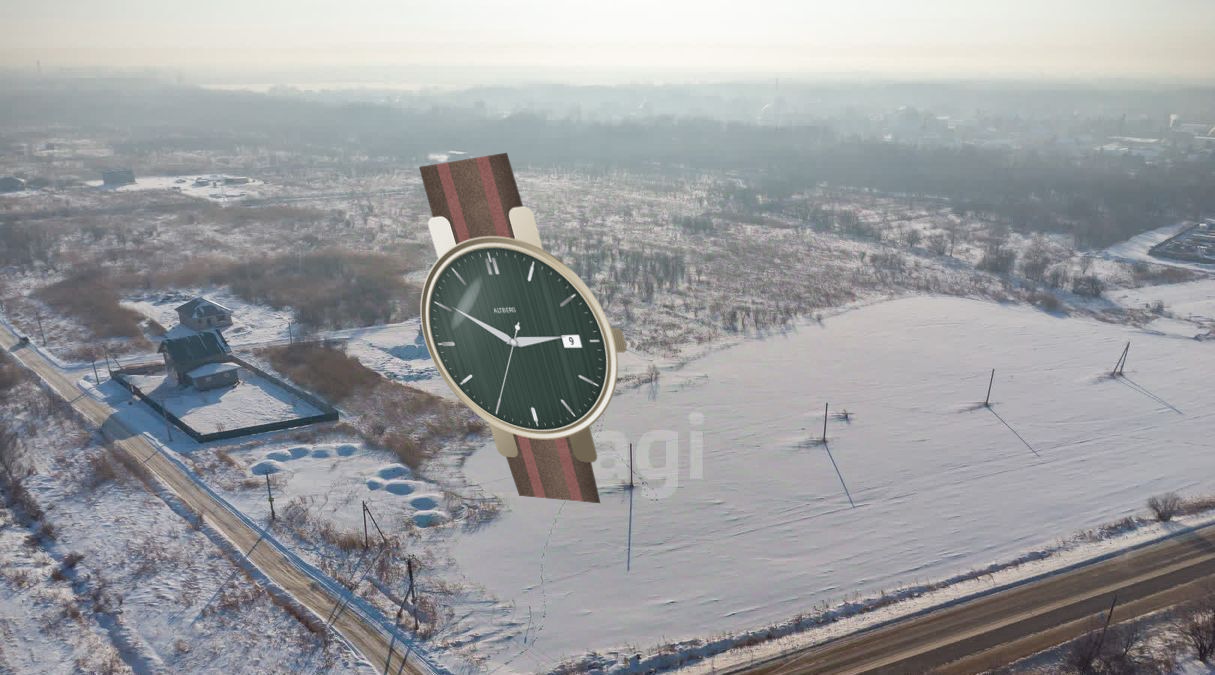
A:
2.50.35
